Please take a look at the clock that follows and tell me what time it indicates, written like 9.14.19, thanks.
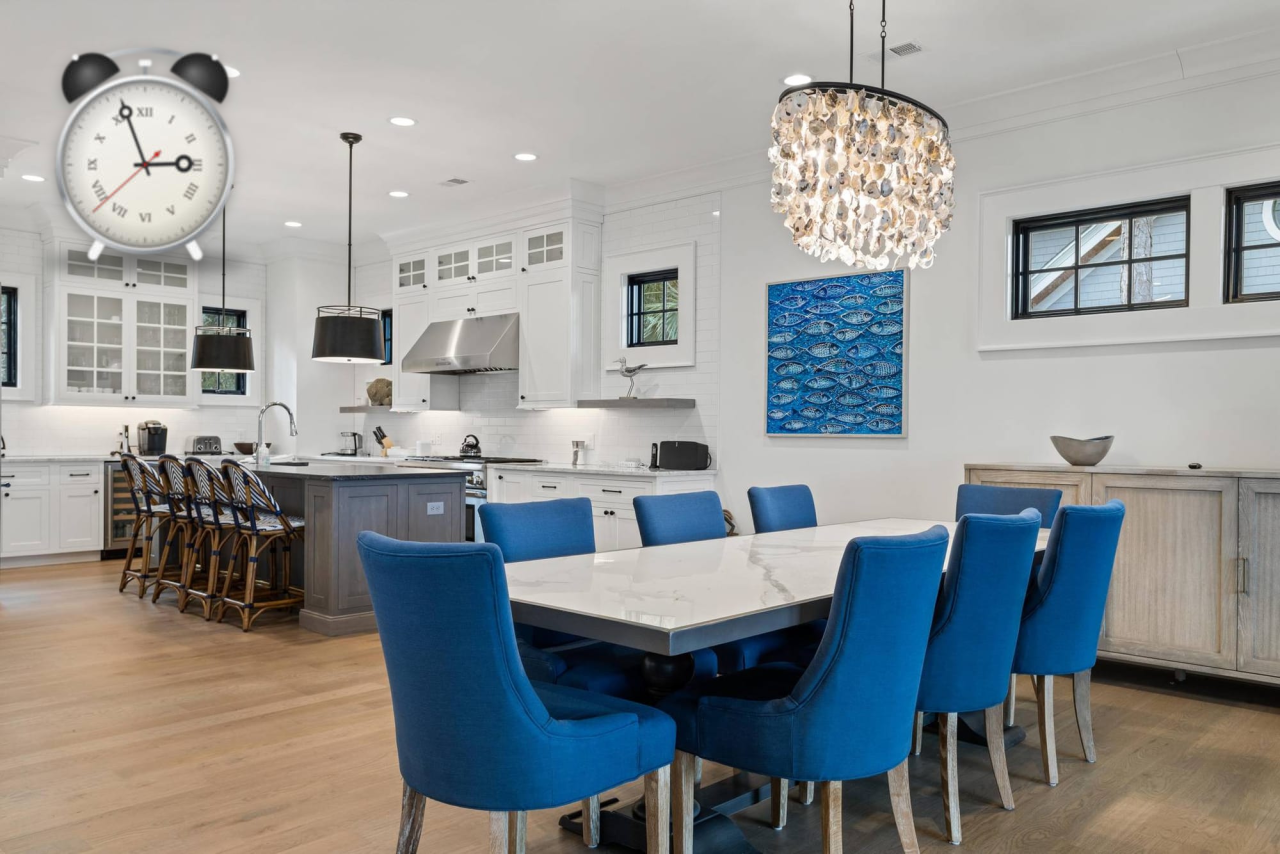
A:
2.56.38
